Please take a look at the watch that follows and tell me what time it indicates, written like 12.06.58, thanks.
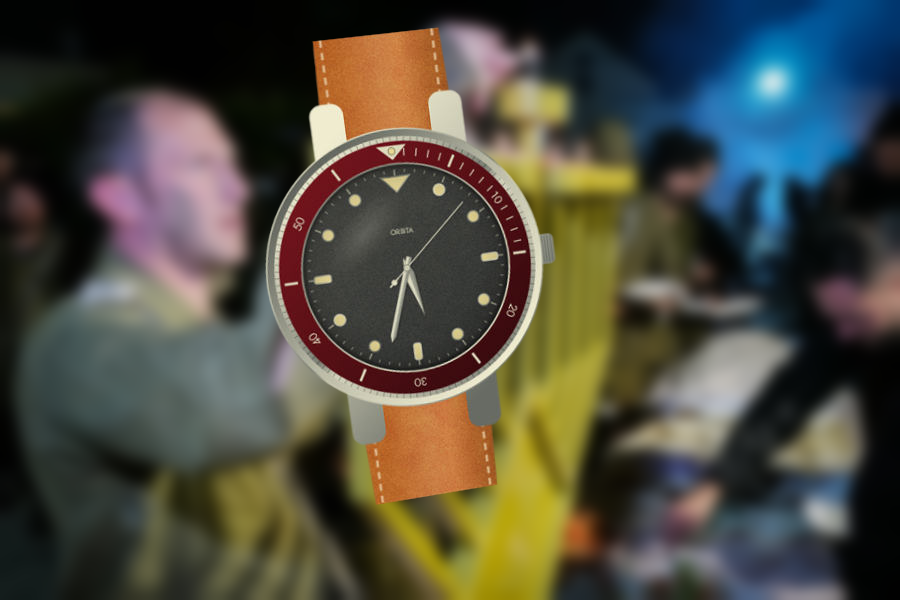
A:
5.33.08
